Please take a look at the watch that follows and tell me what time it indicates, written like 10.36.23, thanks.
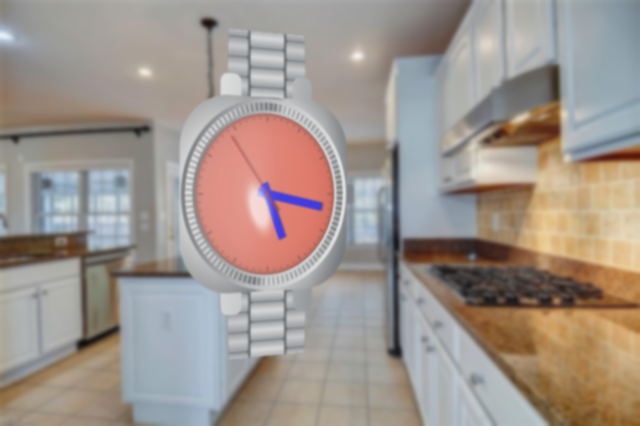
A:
5.16.54
